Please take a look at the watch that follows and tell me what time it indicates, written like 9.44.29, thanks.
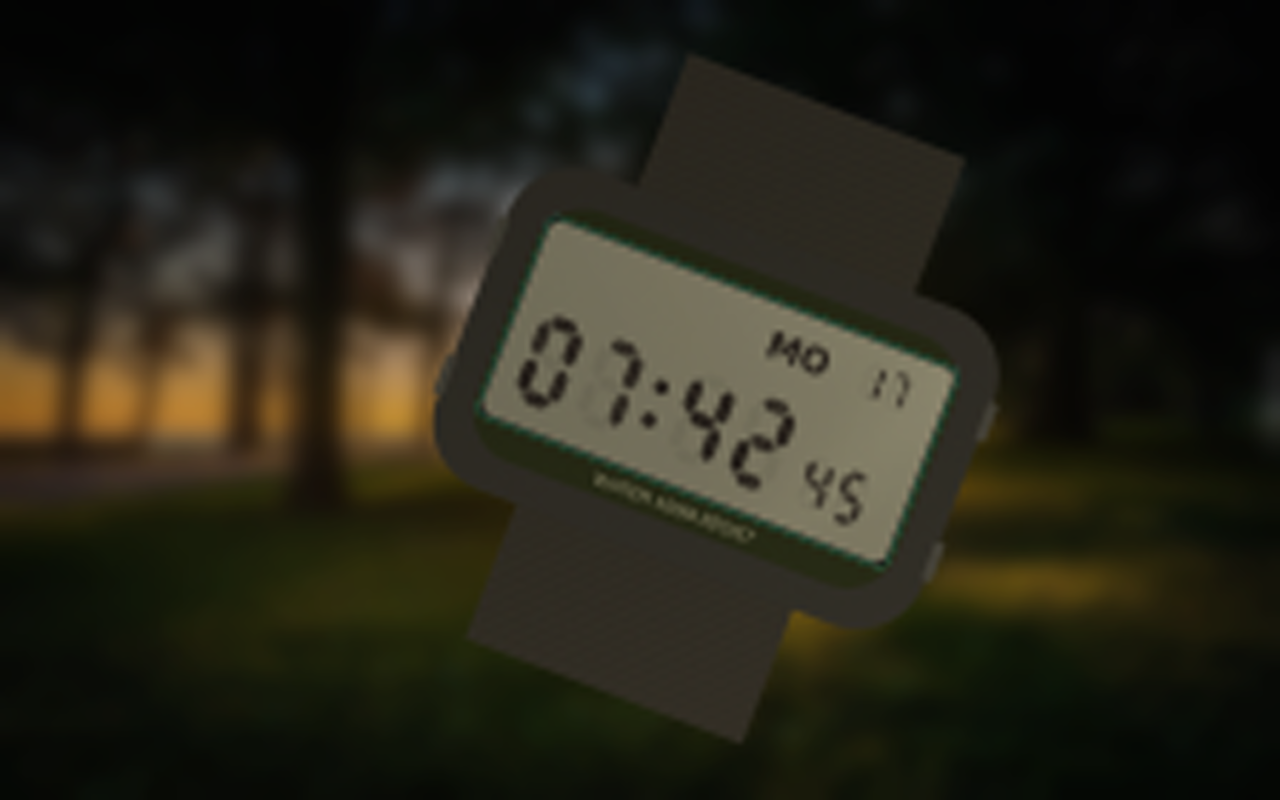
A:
7.42.45
